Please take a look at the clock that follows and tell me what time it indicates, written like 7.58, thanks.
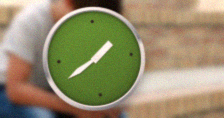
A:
1.40
